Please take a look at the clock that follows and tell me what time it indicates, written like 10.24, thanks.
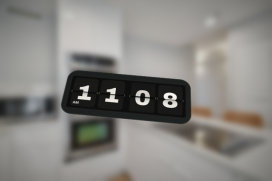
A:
11.08
